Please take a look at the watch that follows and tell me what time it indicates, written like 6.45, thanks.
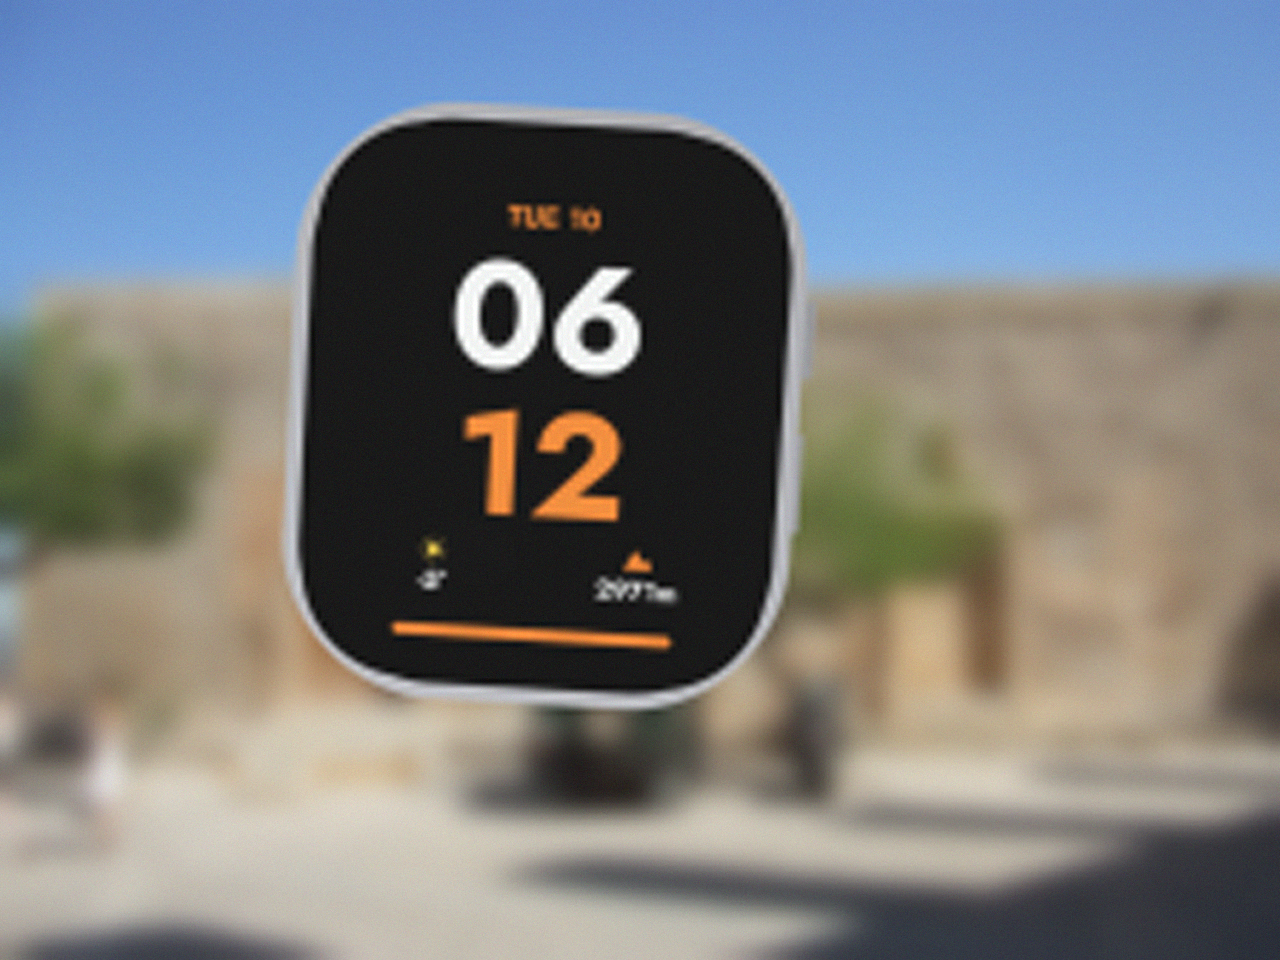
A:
6.12
